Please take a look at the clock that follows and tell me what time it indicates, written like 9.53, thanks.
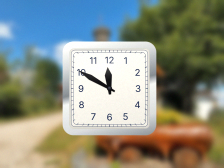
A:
11.50
